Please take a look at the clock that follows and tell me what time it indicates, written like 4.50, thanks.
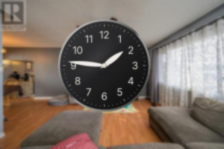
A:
1.46
